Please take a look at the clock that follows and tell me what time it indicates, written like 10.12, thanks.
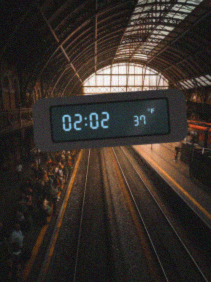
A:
2.02
